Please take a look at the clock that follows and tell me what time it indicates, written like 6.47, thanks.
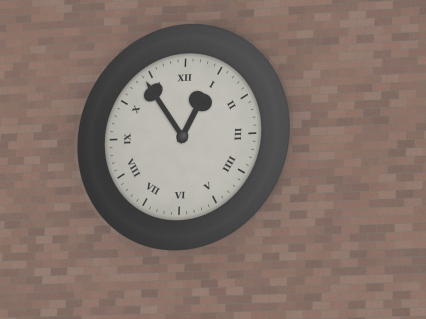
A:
12.54
